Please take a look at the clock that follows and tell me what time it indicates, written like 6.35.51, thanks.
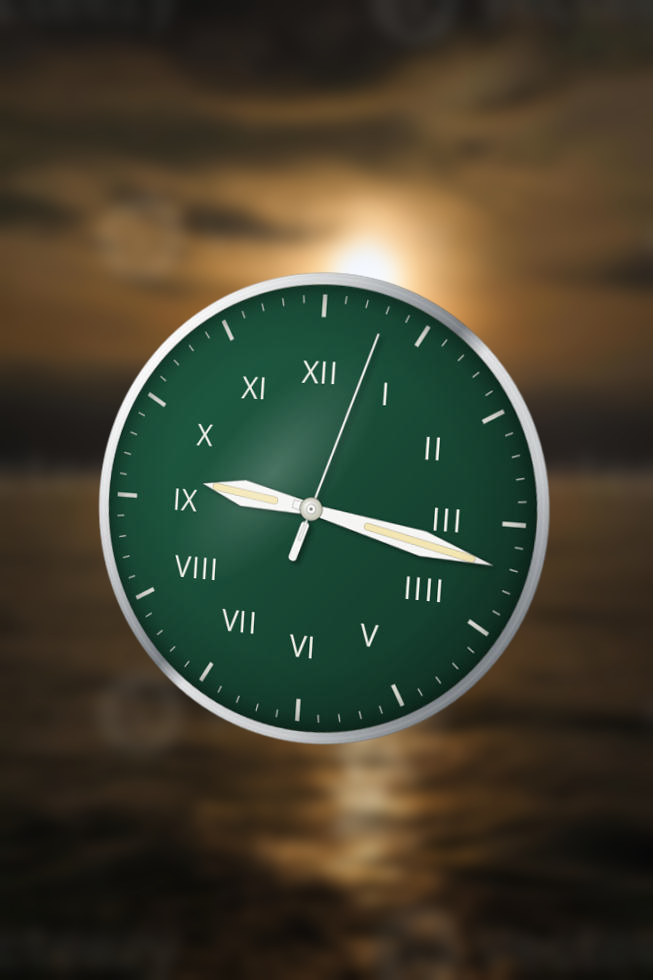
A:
9.17.03
